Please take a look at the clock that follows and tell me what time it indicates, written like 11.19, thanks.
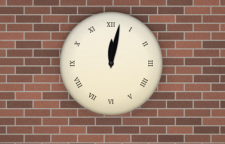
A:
12.02
